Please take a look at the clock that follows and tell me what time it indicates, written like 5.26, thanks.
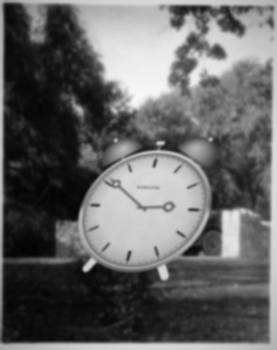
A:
2.51
